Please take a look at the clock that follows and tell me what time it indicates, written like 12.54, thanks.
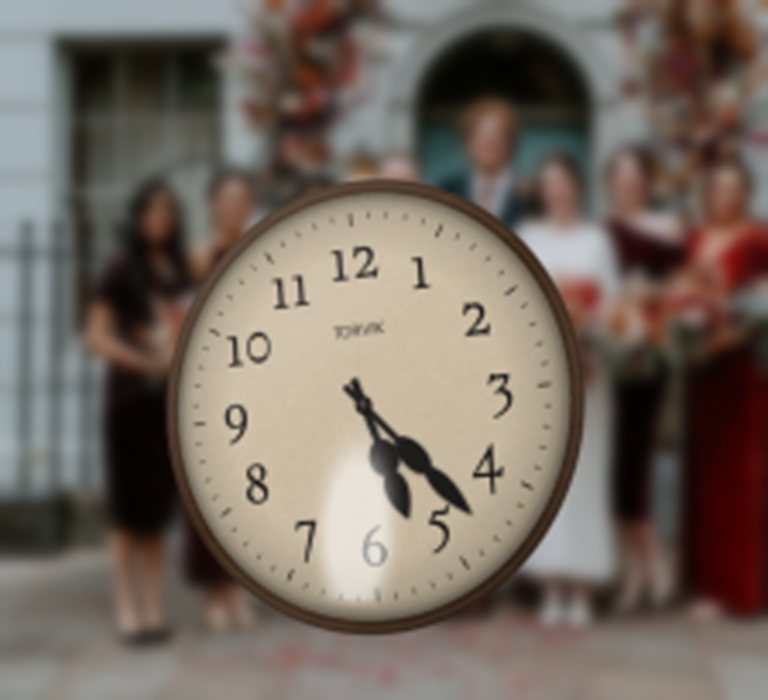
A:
5.23
